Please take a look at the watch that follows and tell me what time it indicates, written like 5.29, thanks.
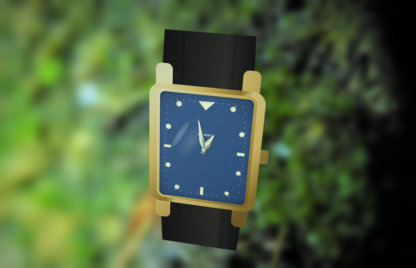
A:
12.58
